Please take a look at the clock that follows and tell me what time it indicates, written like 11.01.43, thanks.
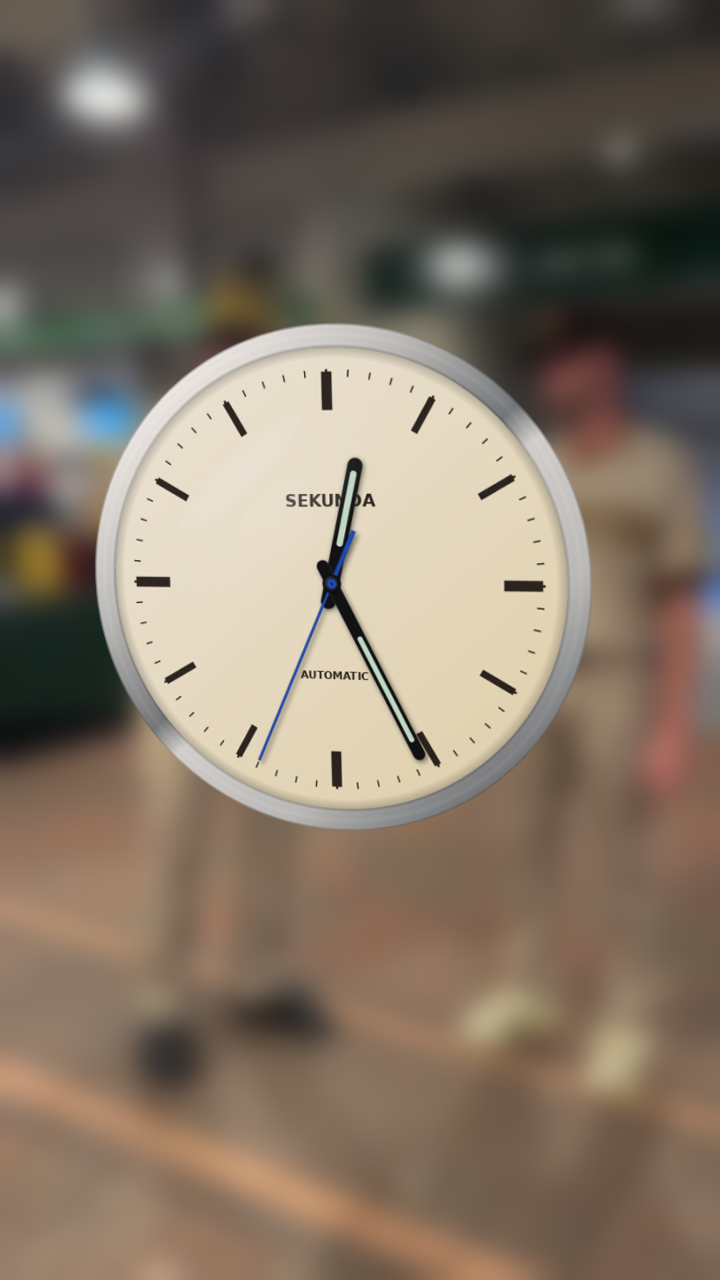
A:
12.25.34
